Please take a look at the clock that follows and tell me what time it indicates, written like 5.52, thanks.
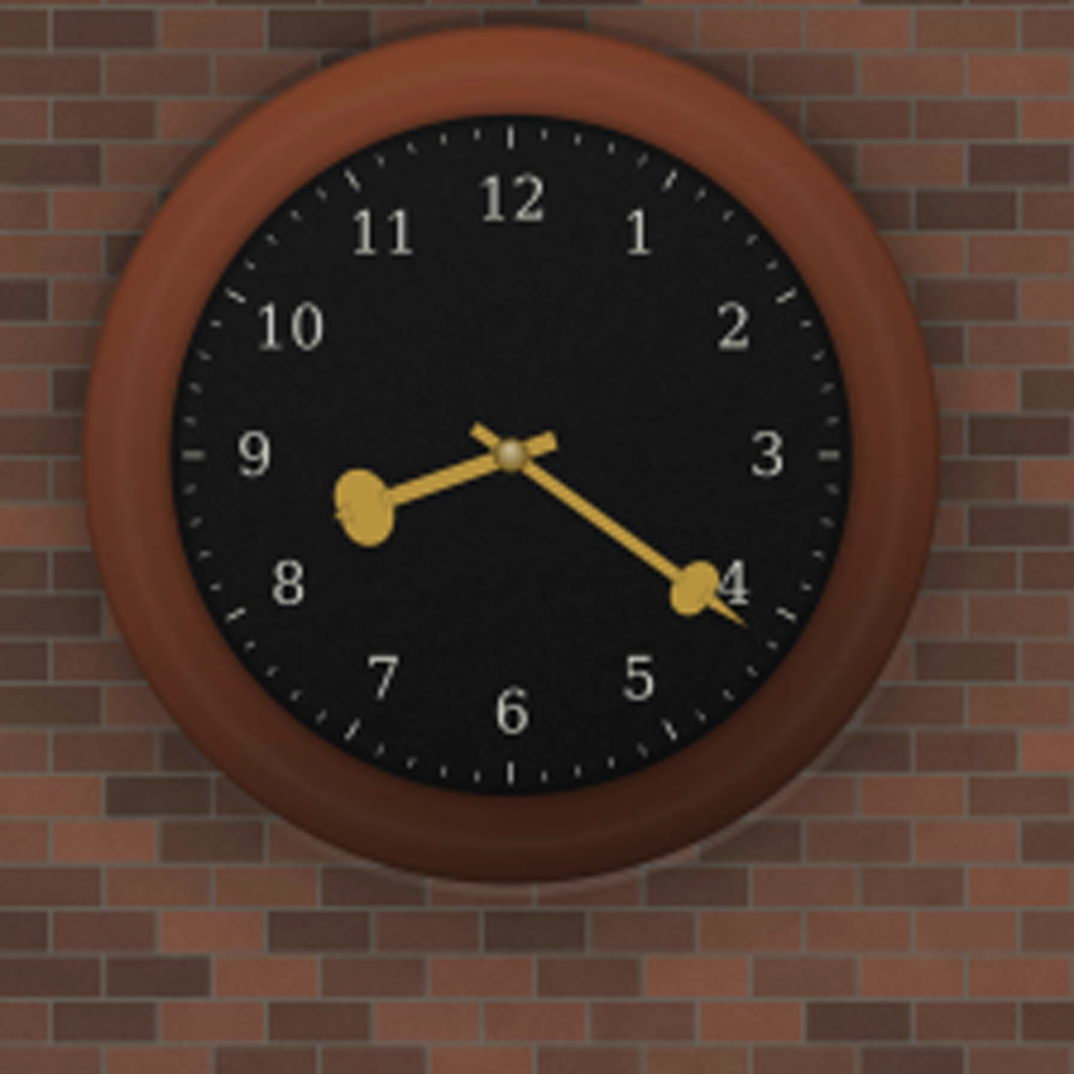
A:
8.21
